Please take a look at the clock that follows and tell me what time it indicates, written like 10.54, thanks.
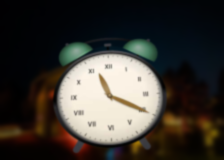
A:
11.20
